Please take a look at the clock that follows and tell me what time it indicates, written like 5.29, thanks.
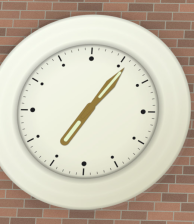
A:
7.06
